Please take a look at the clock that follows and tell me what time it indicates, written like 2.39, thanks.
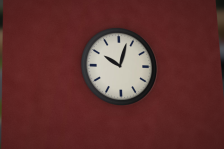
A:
10.03
